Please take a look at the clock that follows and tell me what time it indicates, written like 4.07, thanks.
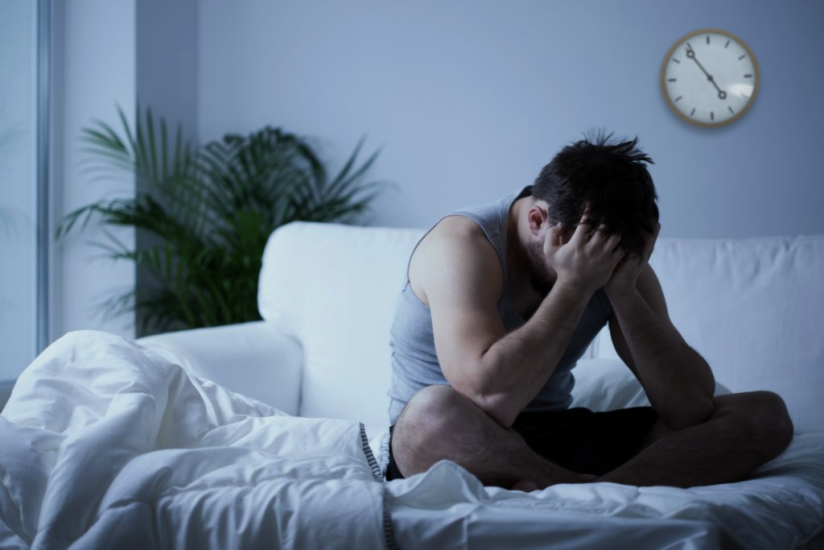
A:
4.54
